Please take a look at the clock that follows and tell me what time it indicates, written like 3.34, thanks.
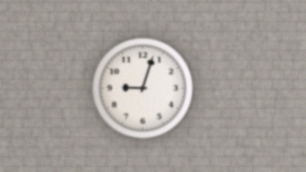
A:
9.03
